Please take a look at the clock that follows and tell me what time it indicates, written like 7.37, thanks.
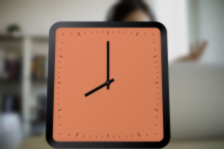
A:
8.00
